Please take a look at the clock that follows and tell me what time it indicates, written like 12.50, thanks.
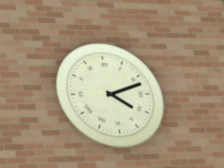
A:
4.12
